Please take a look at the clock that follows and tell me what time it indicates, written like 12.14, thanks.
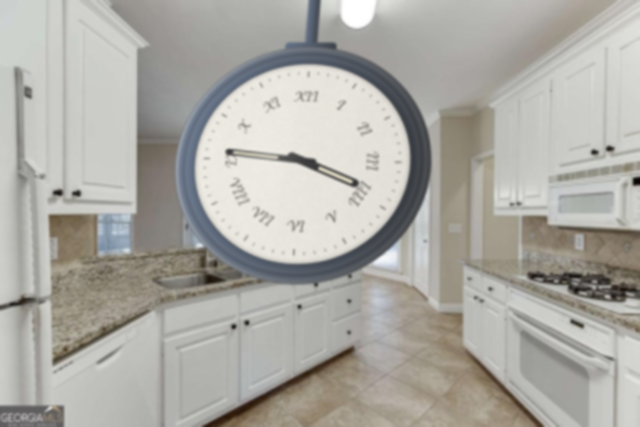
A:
3.46
